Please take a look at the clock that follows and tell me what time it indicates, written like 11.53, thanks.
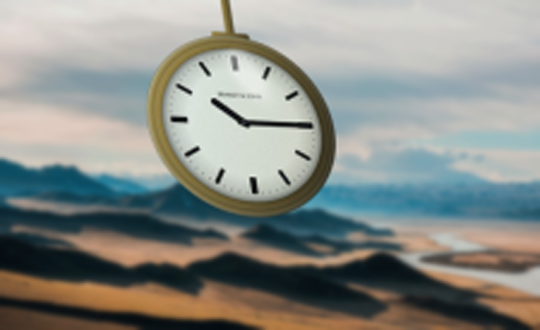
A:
10.15
